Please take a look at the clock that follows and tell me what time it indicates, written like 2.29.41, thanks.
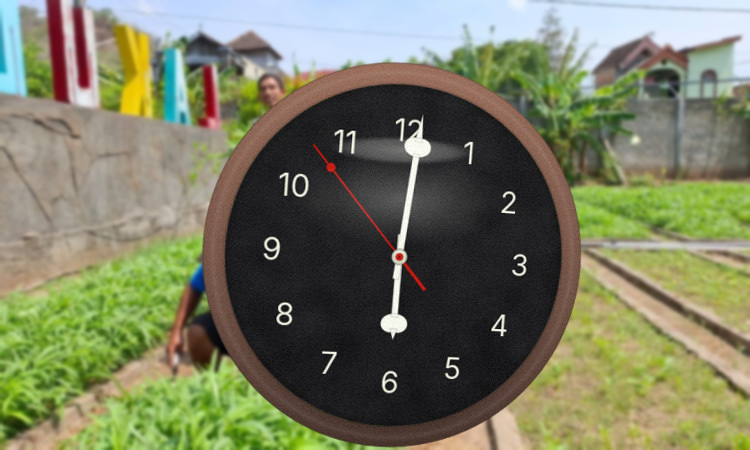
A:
6.00.53
